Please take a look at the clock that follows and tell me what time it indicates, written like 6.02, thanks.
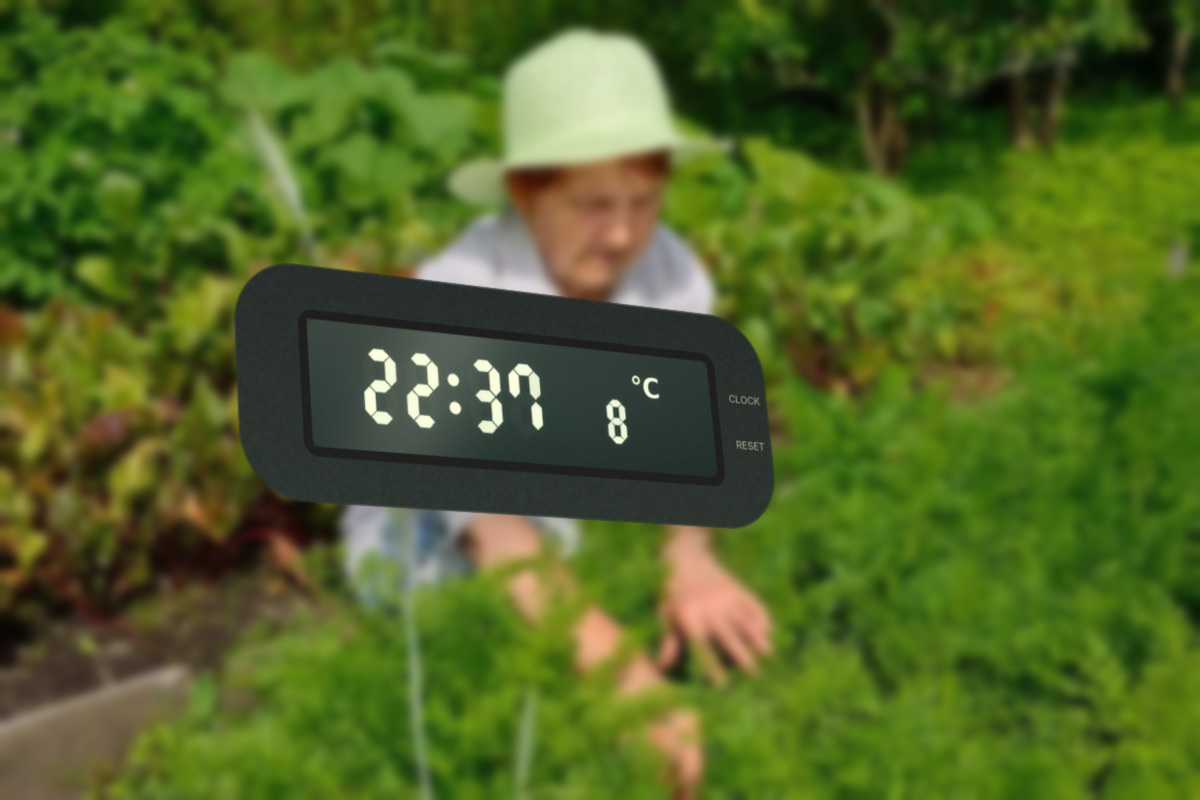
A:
22.37
